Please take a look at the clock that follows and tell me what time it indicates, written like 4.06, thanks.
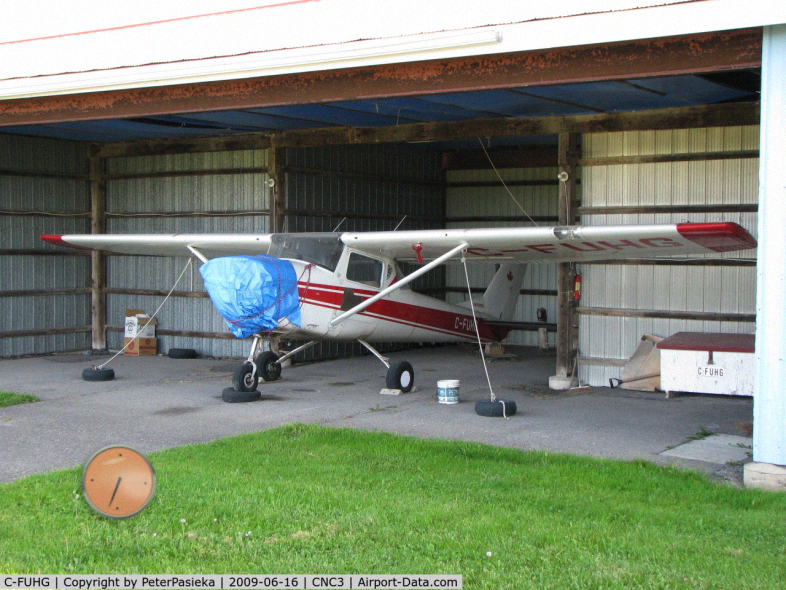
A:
6.33
